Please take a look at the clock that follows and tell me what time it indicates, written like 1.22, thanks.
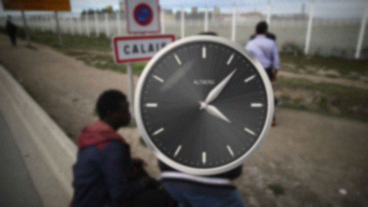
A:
4.07
